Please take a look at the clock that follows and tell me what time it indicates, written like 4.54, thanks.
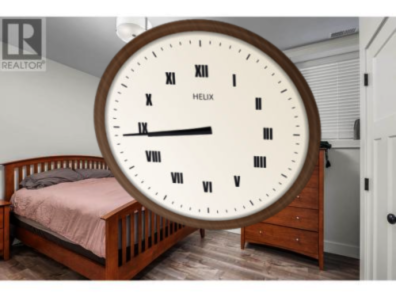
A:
8.44
